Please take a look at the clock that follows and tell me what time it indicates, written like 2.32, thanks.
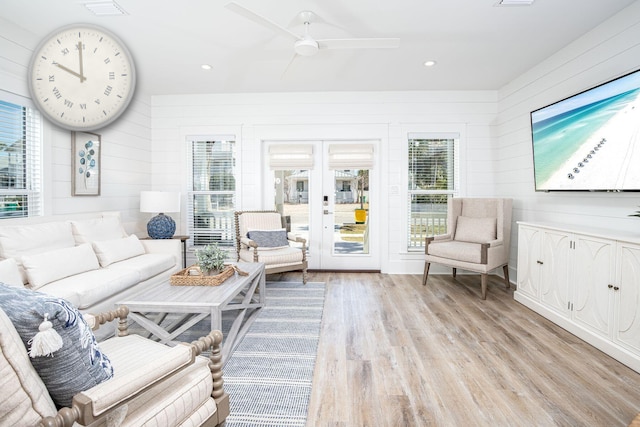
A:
10.00
